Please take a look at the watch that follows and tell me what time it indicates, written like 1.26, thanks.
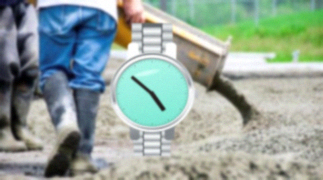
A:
4.52
